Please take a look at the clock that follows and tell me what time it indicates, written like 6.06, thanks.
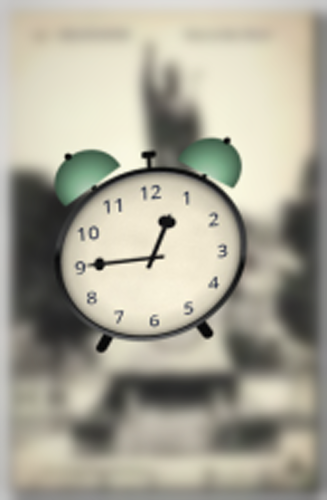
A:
12.45
